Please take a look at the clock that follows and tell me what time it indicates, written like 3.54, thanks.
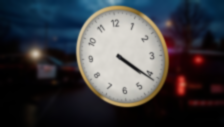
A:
4.21
